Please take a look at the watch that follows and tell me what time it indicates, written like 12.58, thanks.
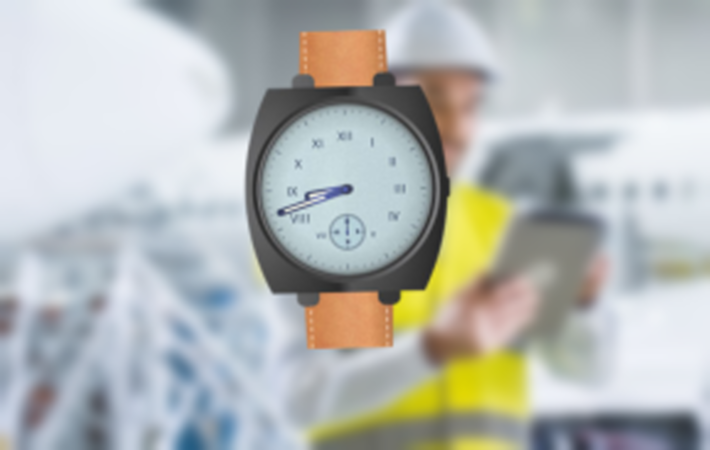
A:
8.42
